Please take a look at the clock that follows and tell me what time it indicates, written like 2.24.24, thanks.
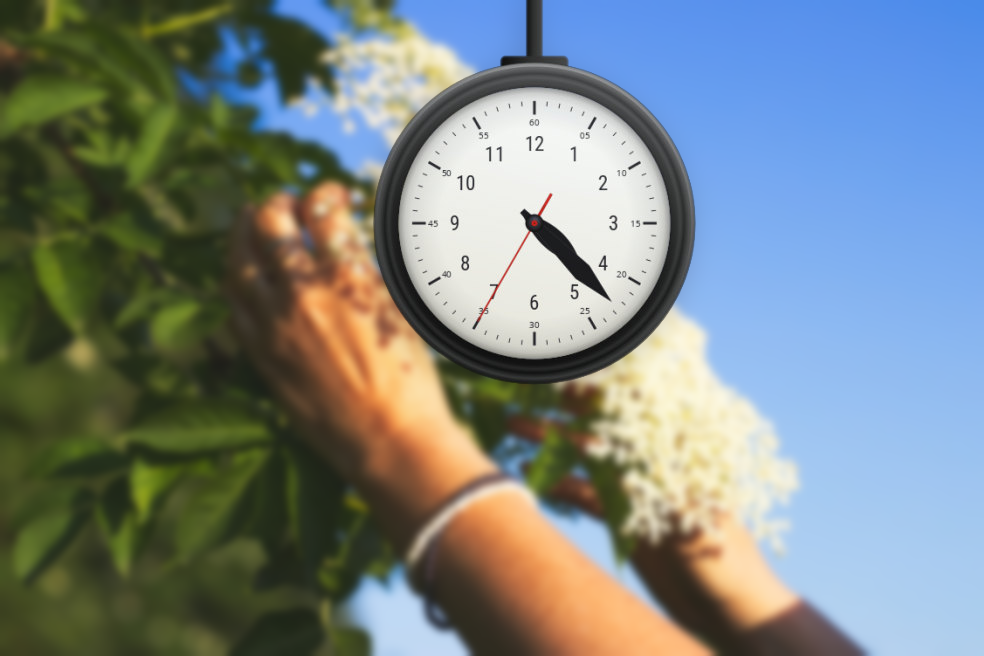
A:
4.22.35
